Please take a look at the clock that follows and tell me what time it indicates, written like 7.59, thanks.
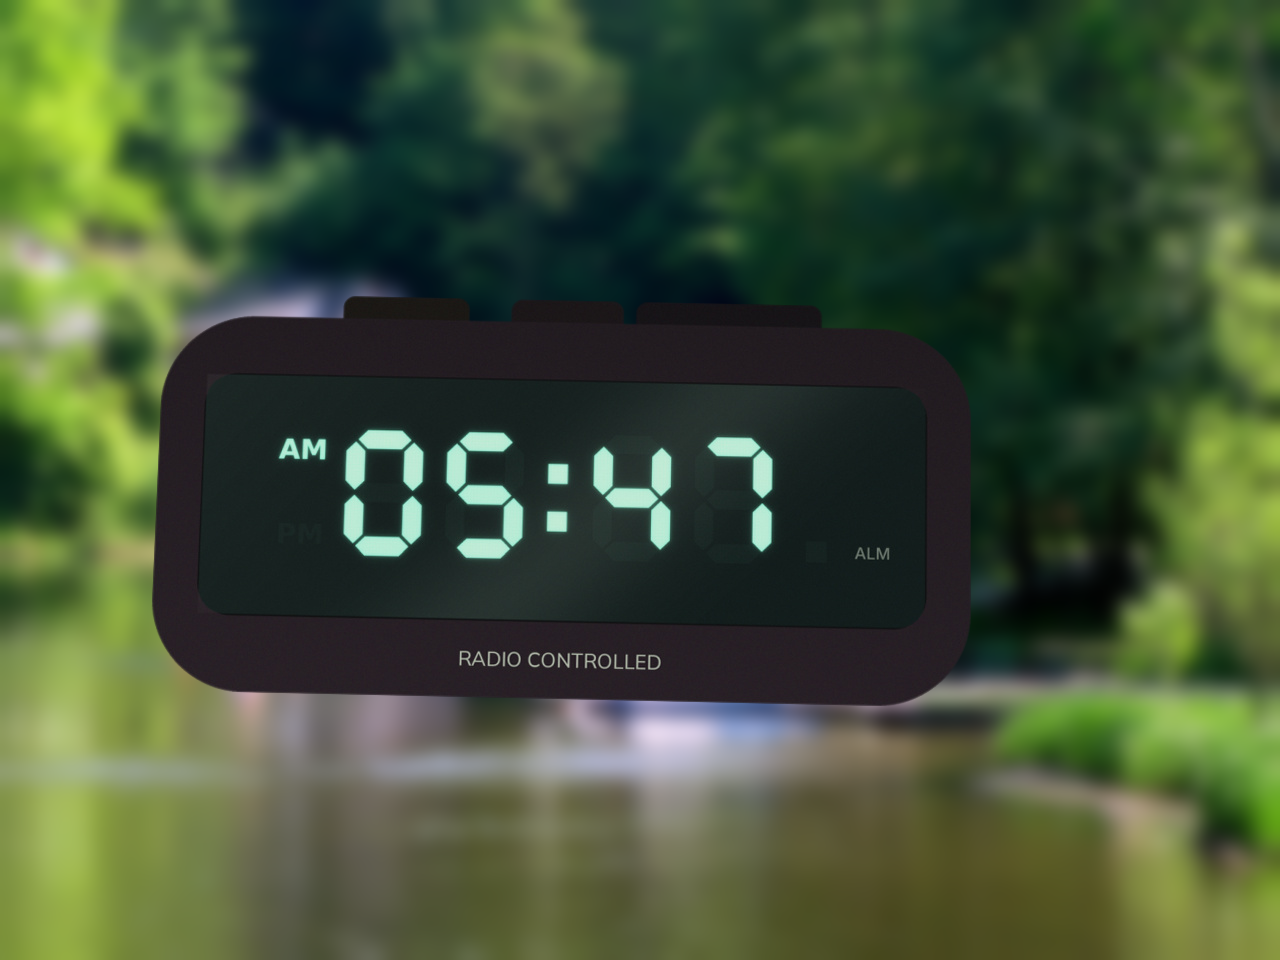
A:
5.47
